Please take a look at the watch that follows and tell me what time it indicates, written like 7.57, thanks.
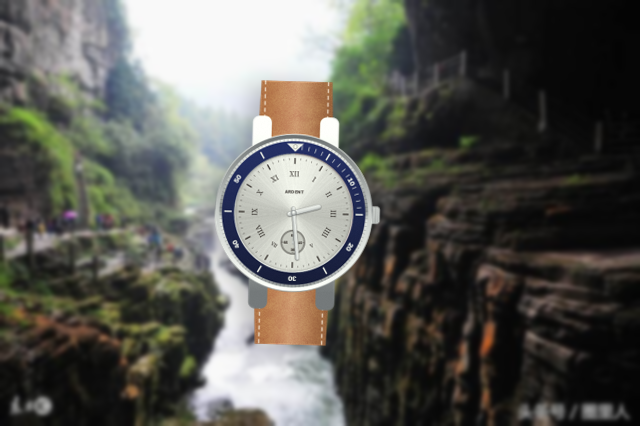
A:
2.29
